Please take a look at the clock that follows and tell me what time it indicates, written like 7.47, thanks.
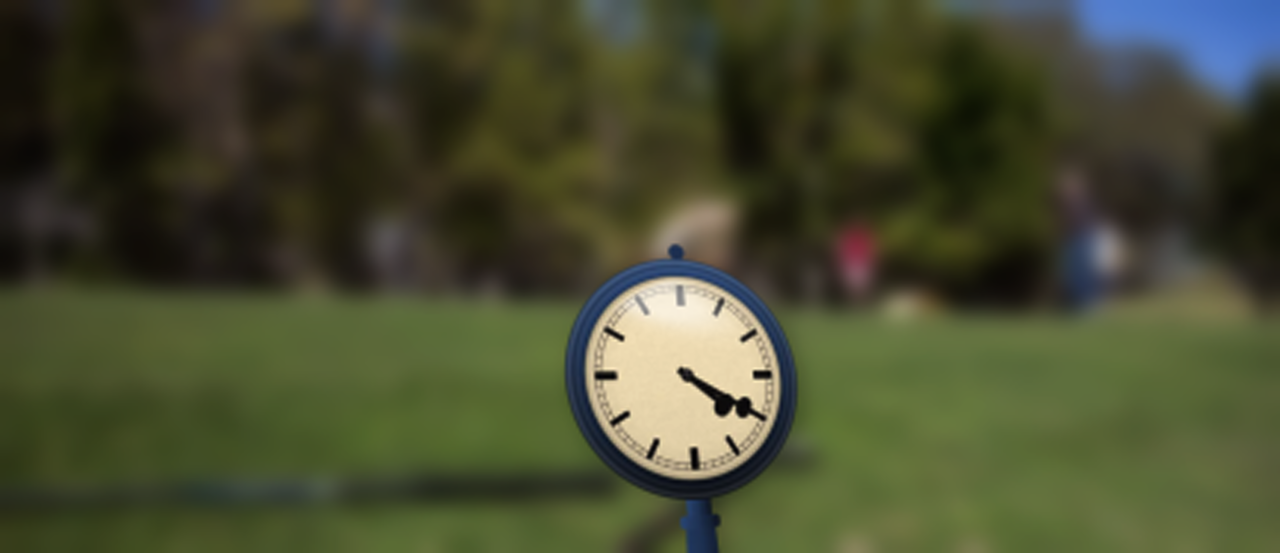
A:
4.20
